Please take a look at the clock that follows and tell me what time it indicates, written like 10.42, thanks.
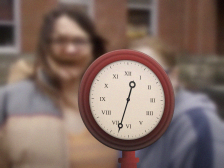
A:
12.33
